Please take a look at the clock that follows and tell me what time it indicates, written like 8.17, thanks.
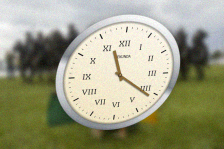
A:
11.21
